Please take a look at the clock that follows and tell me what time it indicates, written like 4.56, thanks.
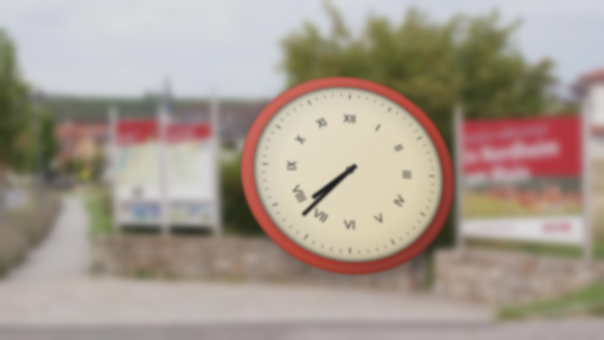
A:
7.37
